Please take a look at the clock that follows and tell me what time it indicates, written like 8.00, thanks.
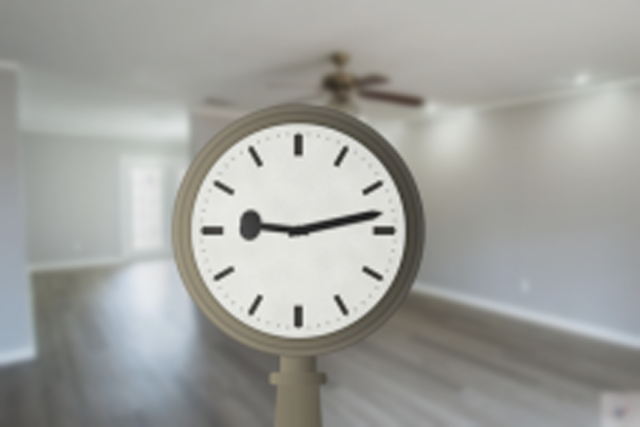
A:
9.13
